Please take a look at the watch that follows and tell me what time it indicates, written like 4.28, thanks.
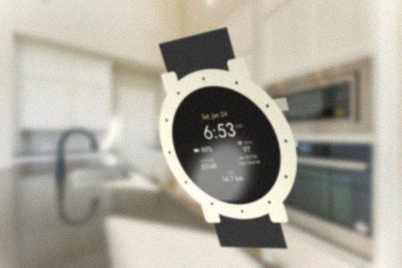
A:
6.53
